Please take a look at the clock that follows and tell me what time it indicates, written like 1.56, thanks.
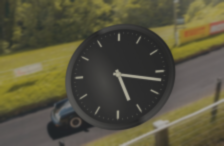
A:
5.17
